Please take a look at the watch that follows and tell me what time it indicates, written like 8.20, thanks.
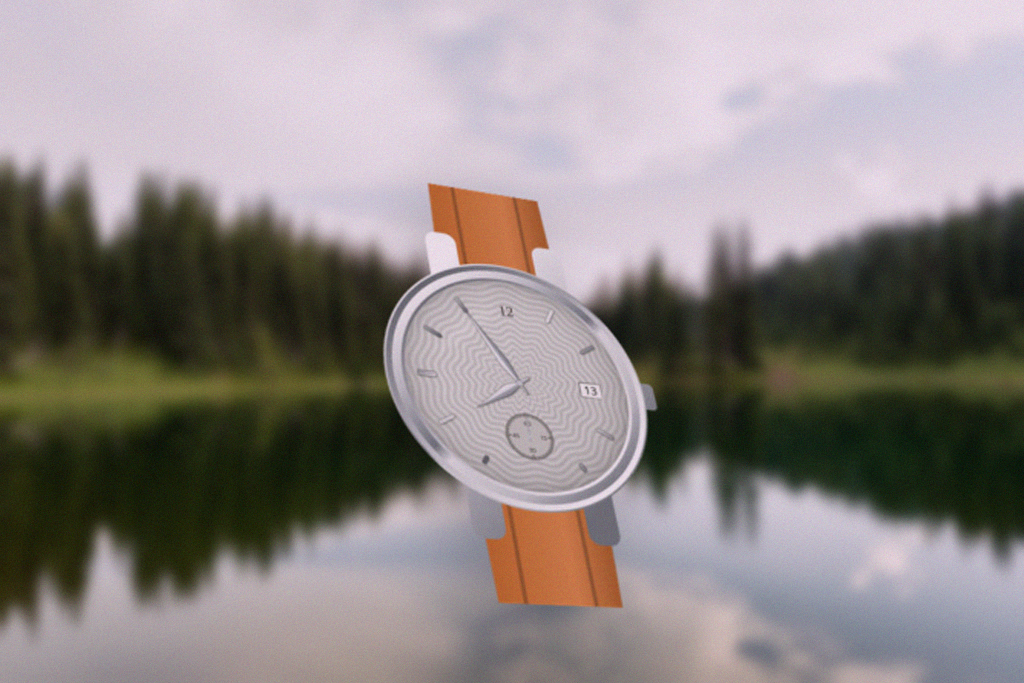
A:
7.55
